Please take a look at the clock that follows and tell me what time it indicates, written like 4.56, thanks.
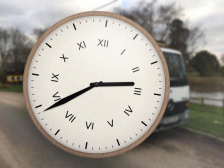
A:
2.39
